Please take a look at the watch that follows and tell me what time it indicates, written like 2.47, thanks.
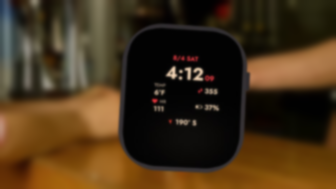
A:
4.12
